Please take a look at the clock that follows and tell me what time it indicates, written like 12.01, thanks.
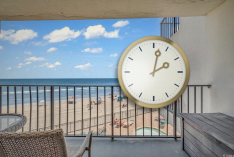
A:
2.02
